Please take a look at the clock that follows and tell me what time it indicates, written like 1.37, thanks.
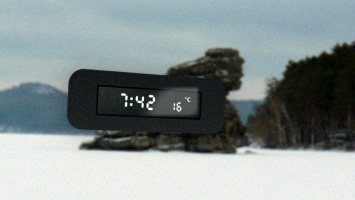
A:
7.42
